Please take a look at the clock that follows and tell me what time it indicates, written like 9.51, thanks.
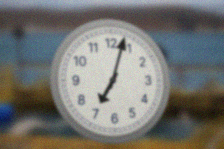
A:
7.03
